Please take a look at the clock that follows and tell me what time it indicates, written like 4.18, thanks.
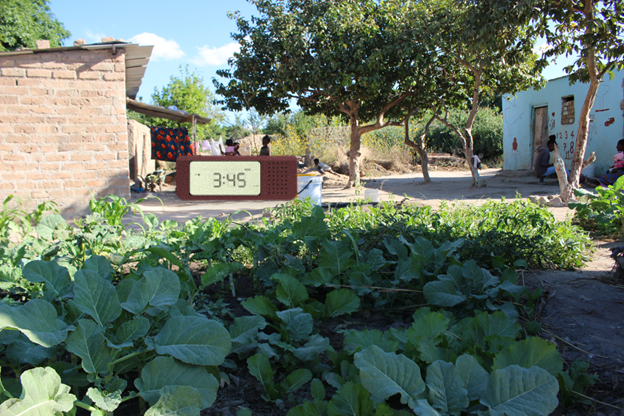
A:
3.45
